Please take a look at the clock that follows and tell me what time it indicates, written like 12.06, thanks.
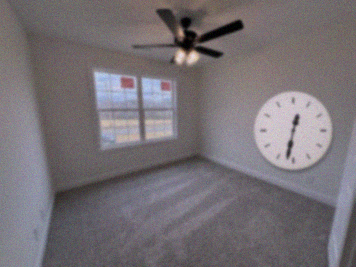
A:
12.32
